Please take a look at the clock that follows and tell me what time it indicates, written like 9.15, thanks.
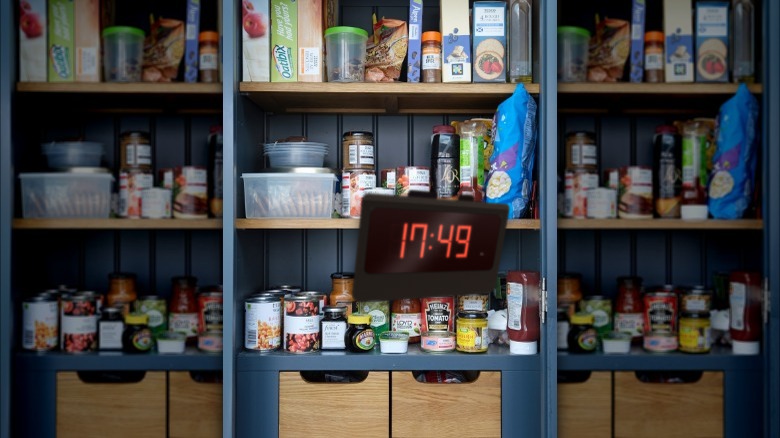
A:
17.49
